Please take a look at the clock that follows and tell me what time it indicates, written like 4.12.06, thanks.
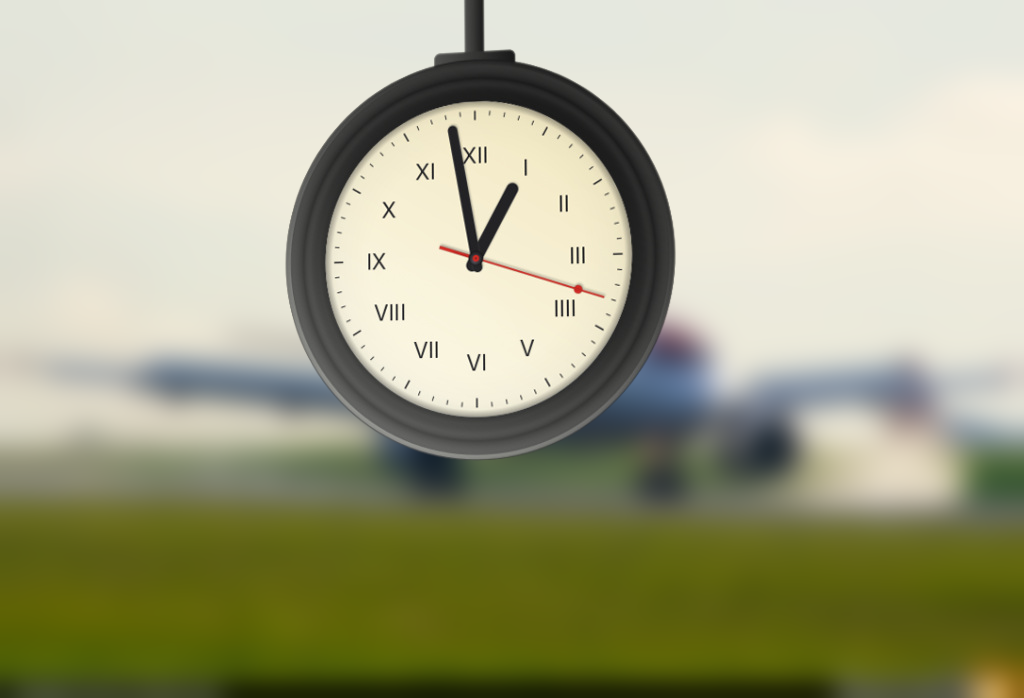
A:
12.58.18
